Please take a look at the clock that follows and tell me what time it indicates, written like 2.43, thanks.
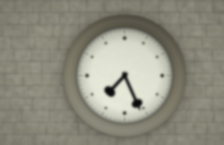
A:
7.26
